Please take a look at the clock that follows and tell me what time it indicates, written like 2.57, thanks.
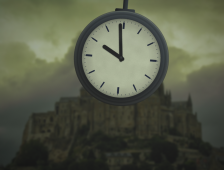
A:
9.59
